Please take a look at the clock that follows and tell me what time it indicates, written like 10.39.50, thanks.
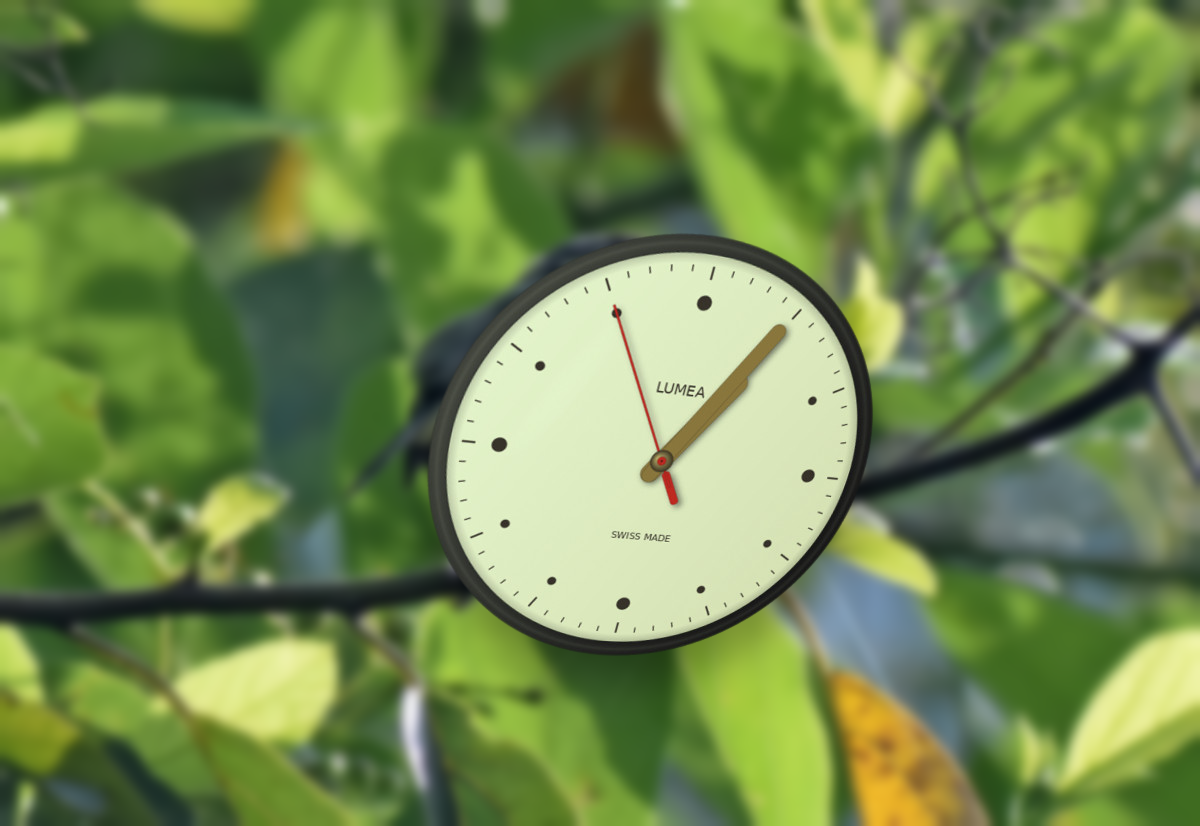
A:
1.04.55
